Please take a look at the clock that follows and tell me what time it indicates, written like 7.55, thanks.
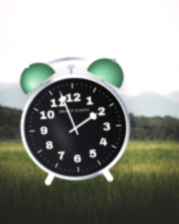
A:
1.57
